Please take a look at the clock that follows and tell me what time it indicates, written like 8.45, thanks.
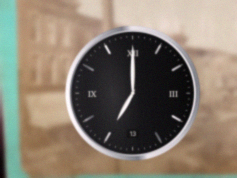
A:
7.00
